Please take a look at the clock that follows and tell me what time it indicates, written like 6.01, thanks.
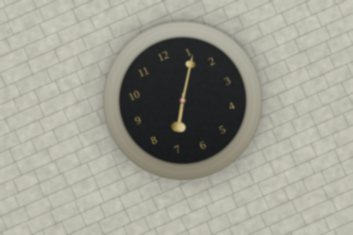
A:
7.06
